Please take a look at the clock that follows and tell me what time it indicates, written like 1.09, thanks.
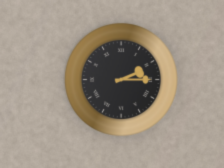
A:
2.15
